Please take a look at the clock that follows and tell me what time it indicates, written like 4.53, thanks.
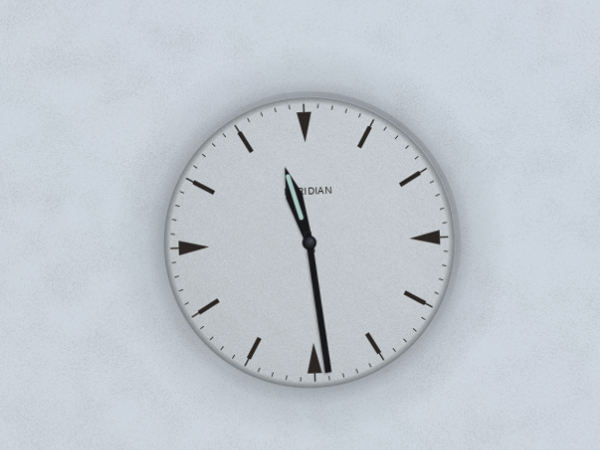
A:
11.29
